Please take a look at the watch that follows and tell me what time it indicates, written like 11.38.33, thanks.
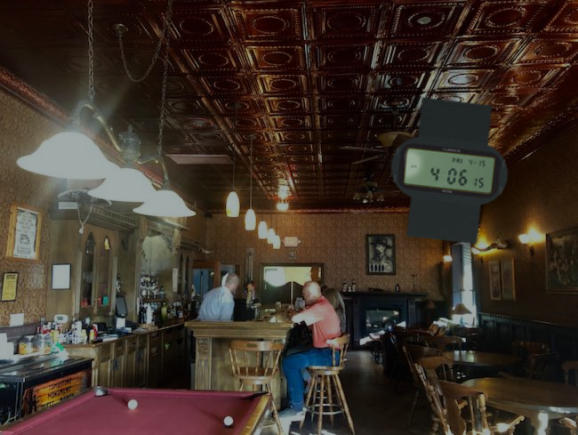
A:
4.06.15
